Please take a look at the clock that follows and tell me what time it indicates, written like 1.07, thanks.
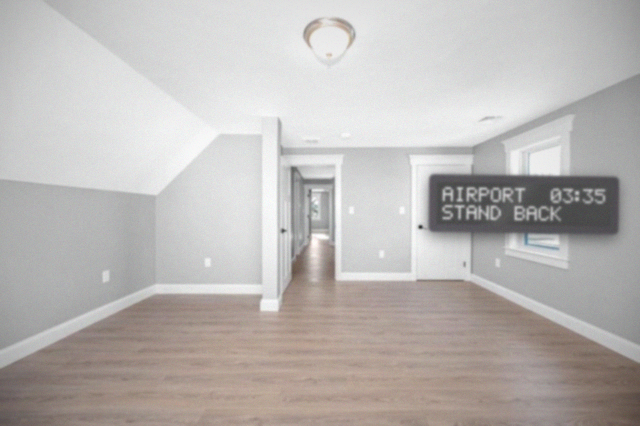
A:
3.35
